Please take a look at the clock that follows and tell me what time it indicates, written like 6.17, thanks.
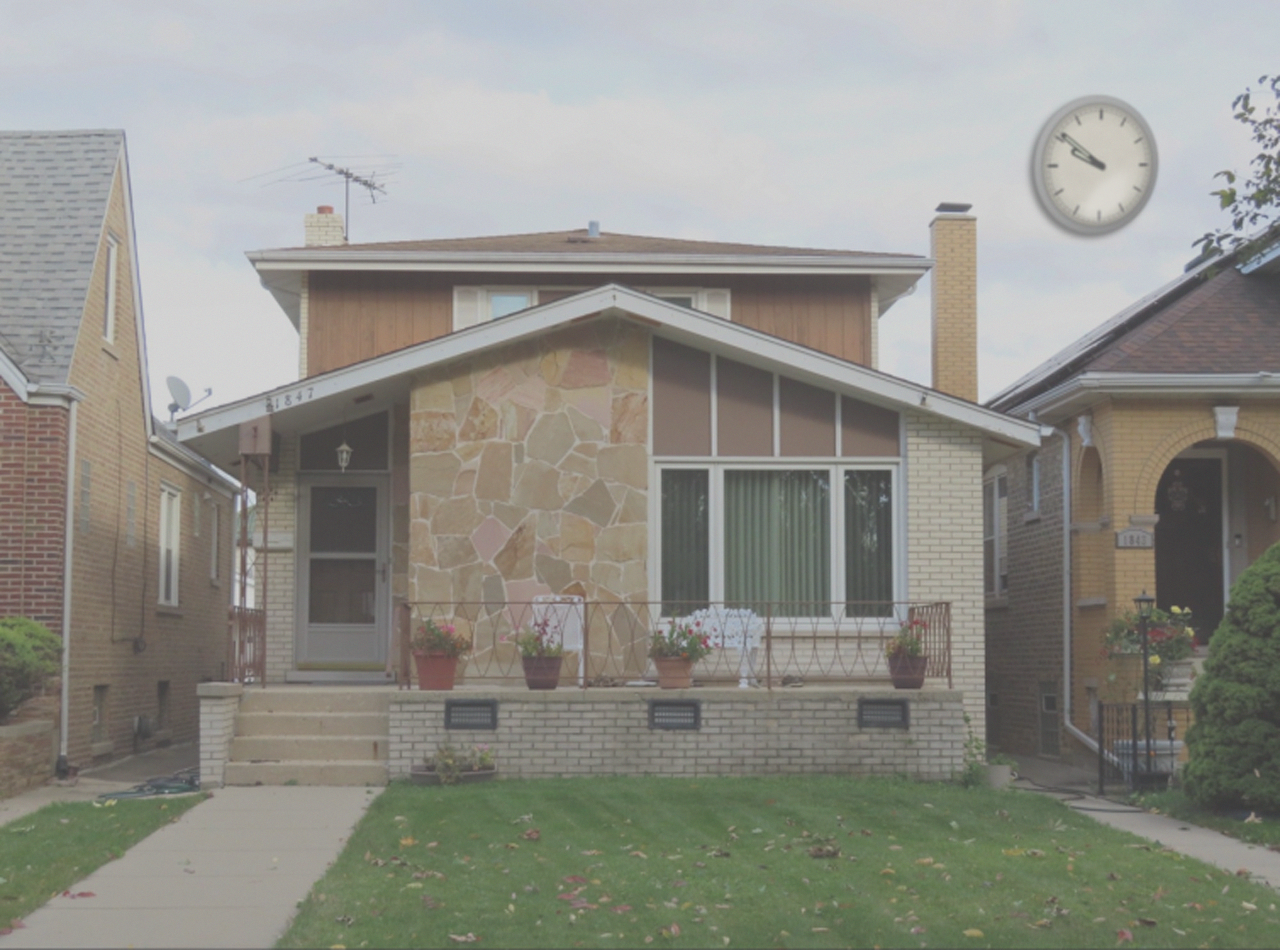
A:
9.51
